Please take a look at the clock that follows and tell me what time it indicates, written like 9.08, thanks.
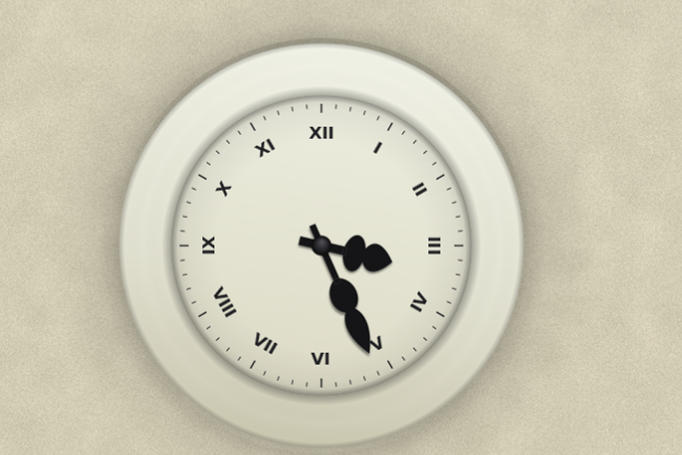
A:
3.26
